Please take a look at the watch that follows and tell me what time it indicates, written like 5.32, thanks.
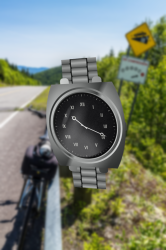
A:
10.19
